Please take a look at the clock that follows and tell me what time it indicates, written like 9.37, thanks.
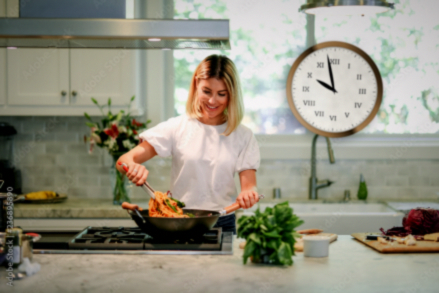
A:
9.58
